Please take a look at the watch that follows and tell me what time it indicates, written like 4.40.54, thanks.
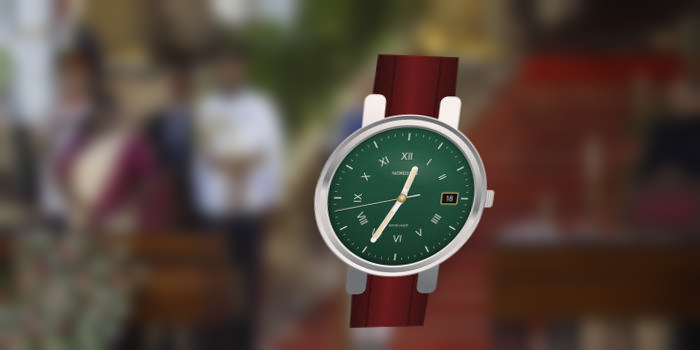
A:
12.34.43
